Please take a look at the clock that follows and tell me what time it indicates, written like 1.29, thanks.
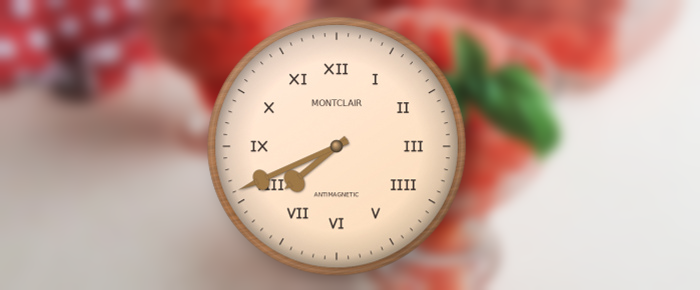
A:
7.41
